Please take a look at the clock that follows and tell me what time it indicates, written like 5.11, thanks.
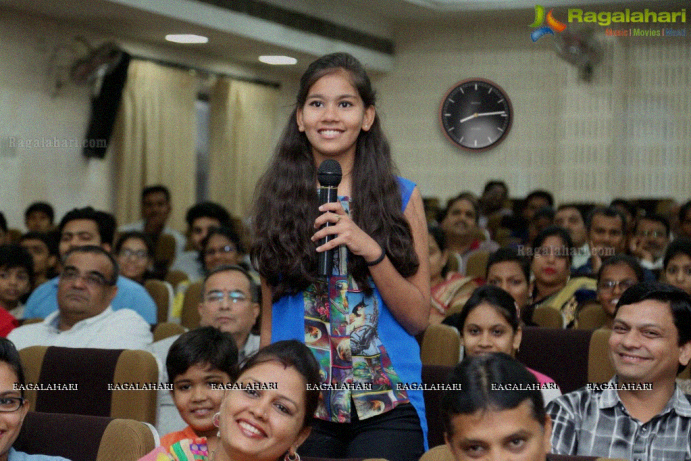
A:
8.14
